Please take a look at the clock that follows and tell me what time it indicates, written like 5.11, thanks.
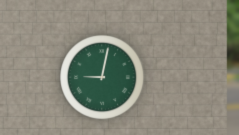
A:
9.02
